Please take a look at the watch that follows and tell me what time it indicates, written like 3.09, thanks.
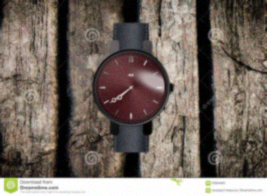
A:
7.39
